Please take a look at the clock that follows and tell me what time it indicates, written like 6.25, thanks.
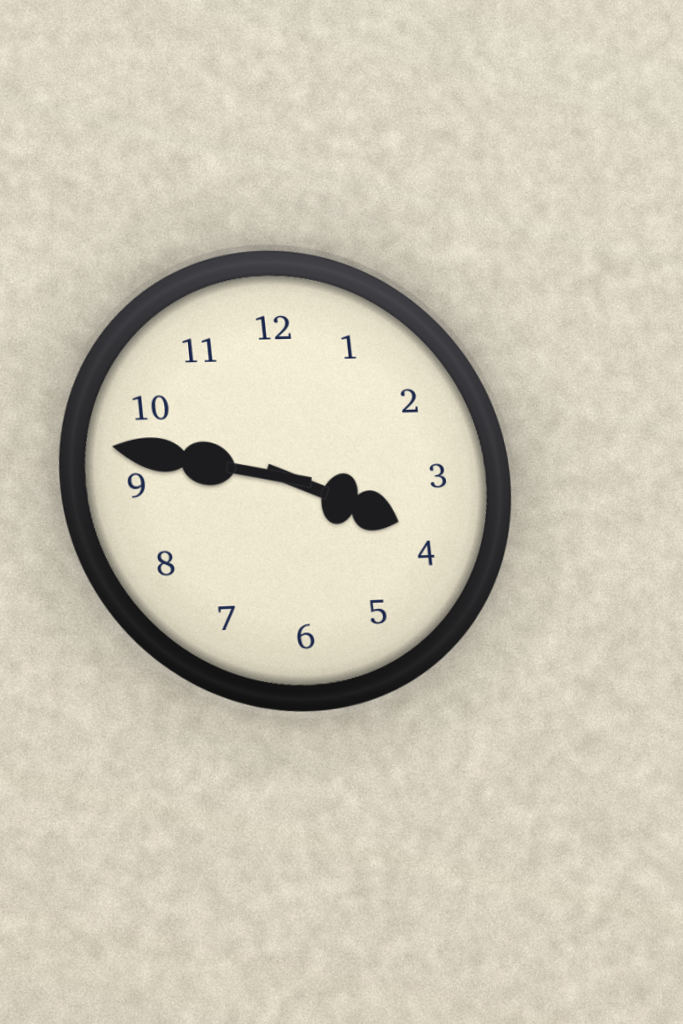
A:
3.47
